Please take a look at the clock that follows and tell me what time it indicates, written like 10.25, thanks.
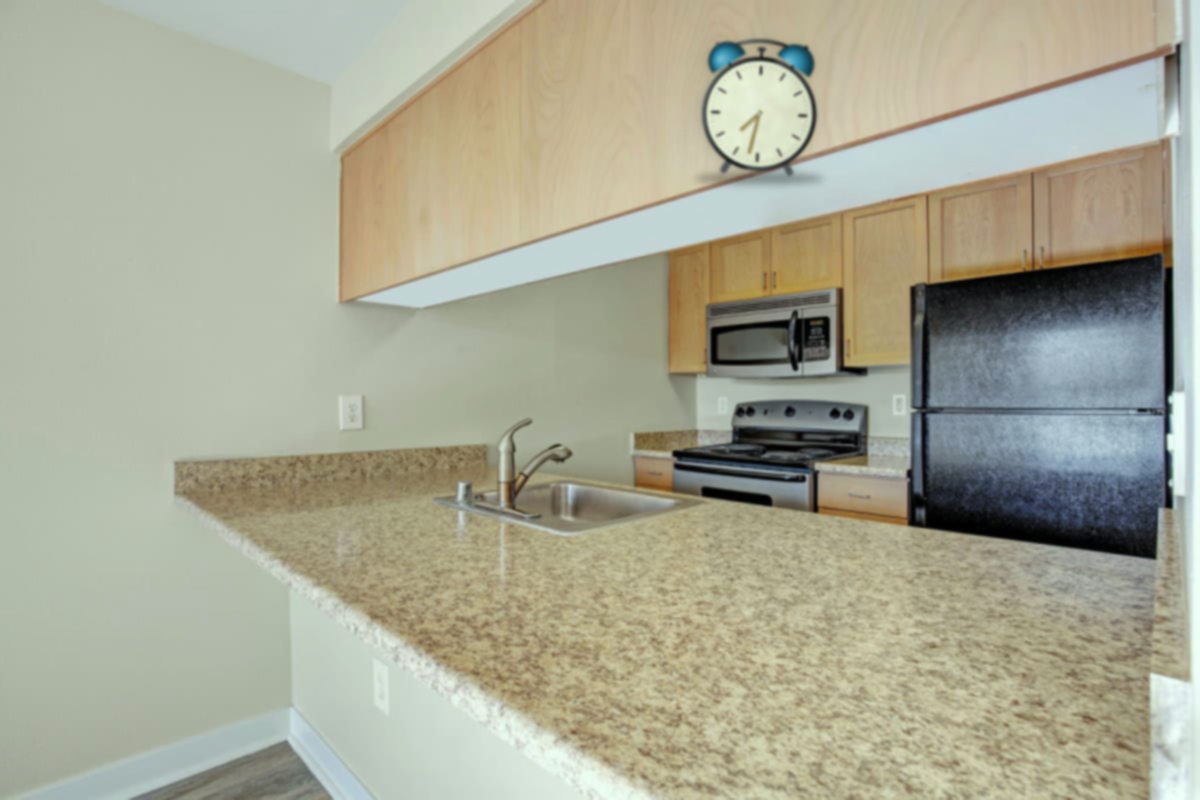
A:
7.32
